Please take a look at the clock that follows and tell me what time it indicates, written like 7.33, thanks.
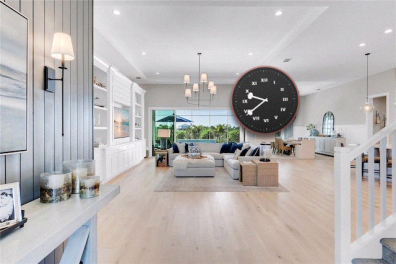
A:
9.39
